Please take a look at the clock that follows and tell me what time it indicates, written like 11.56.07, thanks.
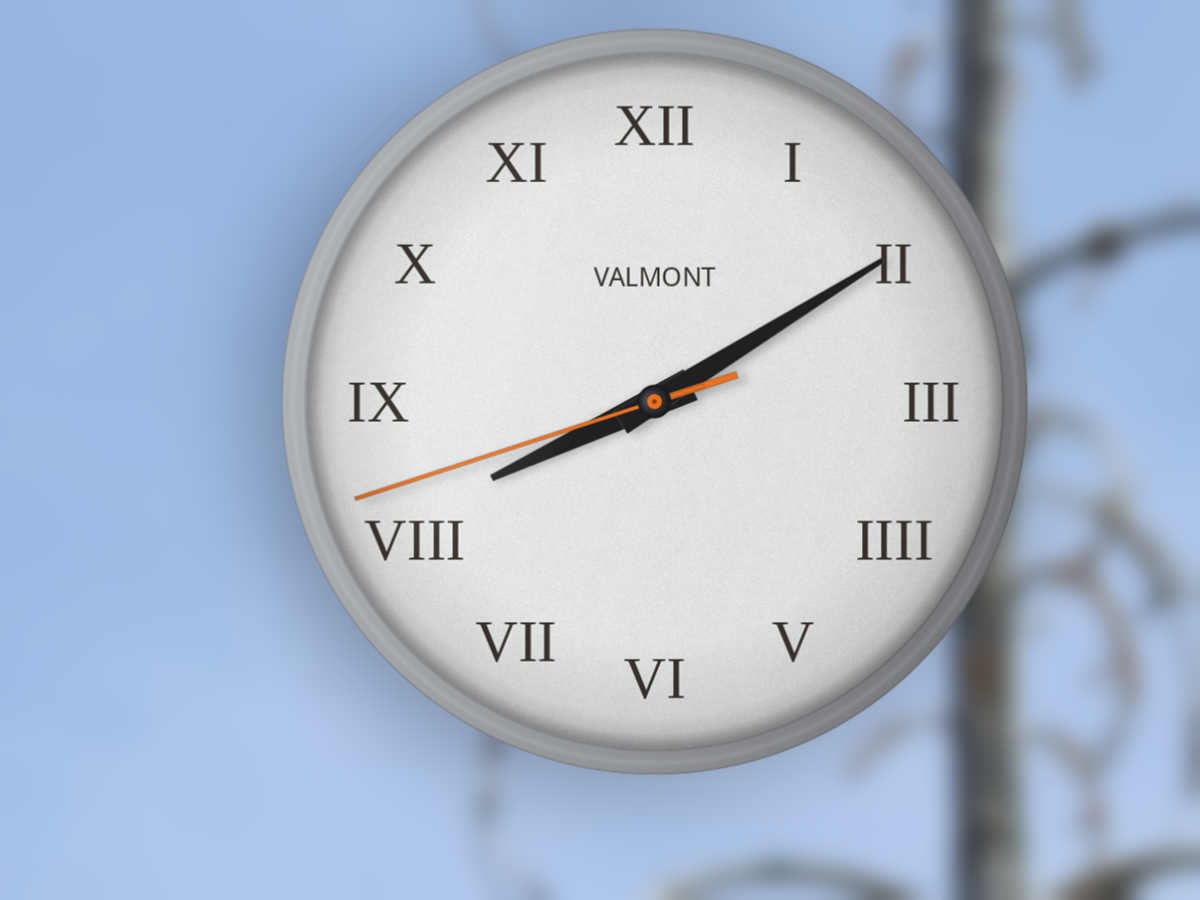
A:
8.09.42
